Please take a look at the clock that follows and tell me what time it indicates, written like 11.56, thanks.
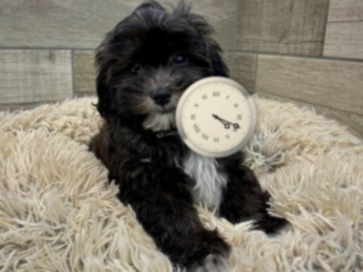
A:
4.19
